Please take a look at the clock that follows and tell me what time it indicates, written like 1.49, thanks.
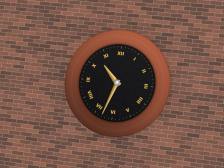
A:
10.33
